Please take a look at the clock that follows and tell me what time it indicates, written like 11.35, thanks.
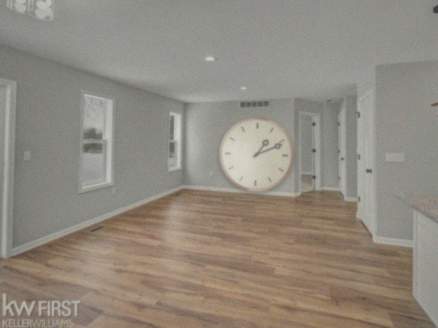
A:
1.11
